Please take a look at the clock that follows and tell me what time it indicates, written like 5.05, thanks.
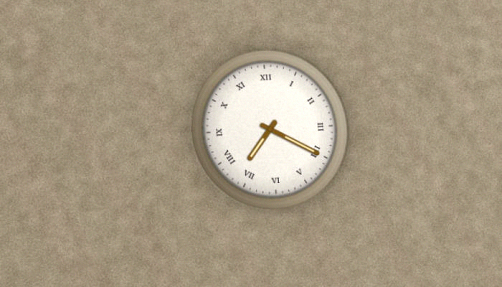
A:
7.20
